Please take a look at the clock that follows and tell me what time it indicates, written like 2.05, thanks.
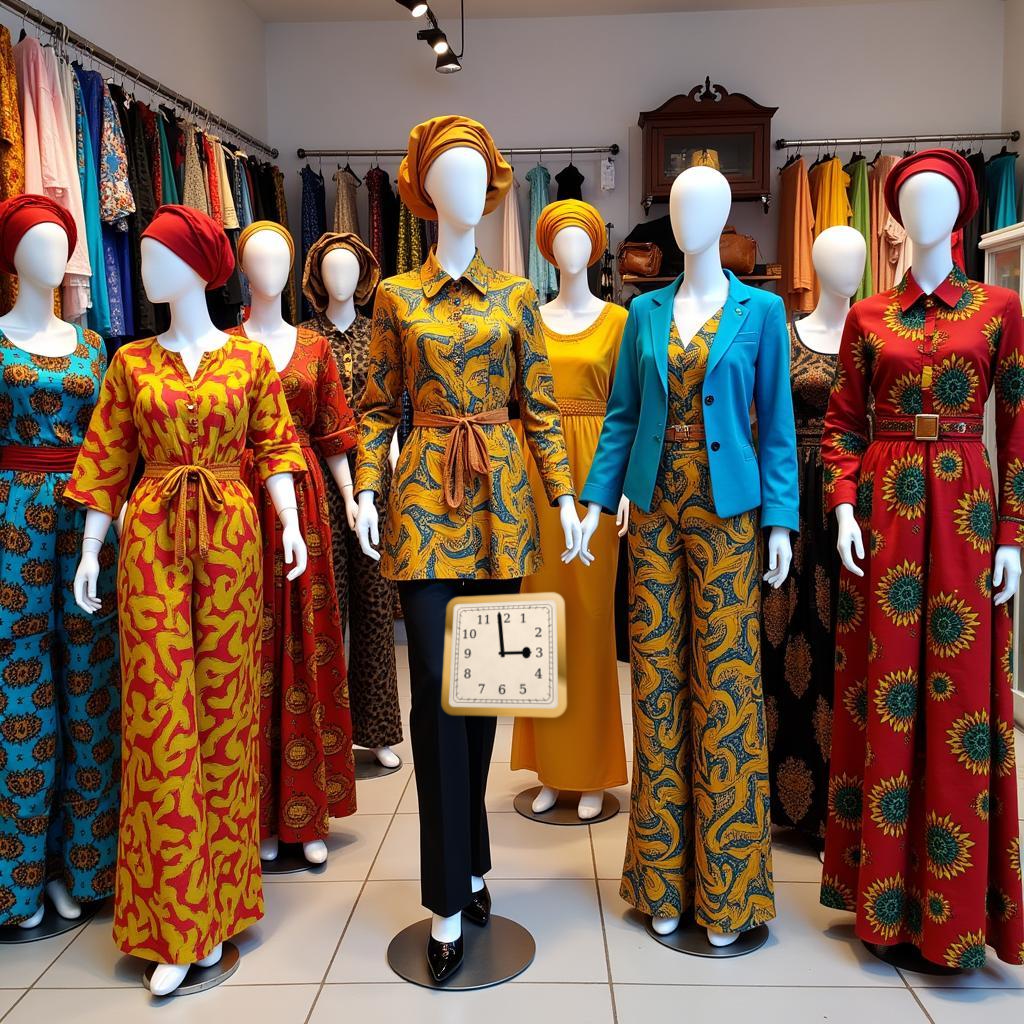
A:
2.59
